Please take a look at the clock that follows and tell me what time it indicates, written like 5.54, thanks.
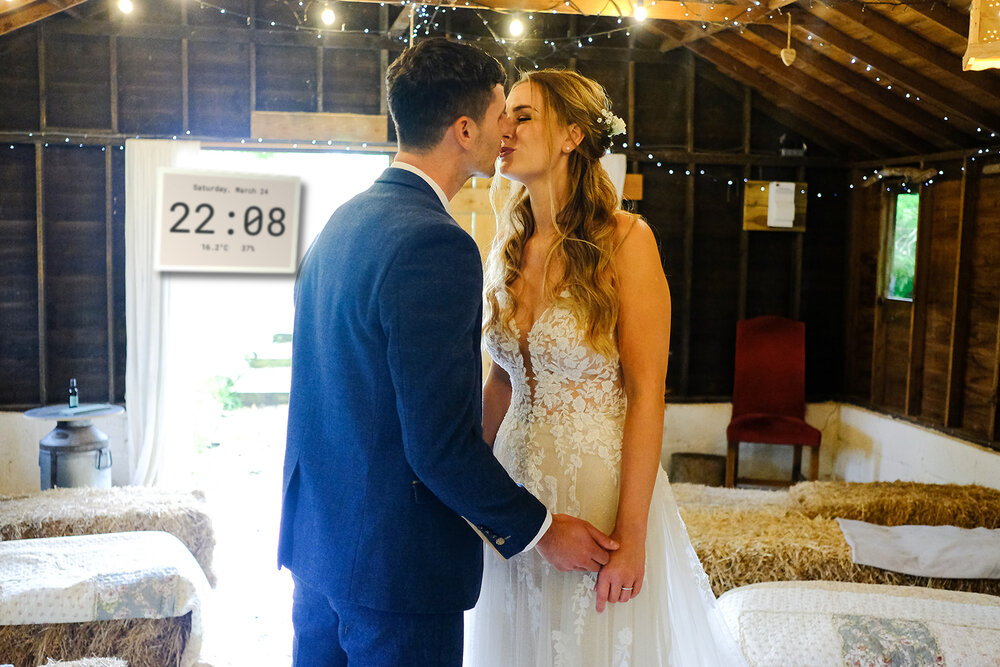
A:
22.08
